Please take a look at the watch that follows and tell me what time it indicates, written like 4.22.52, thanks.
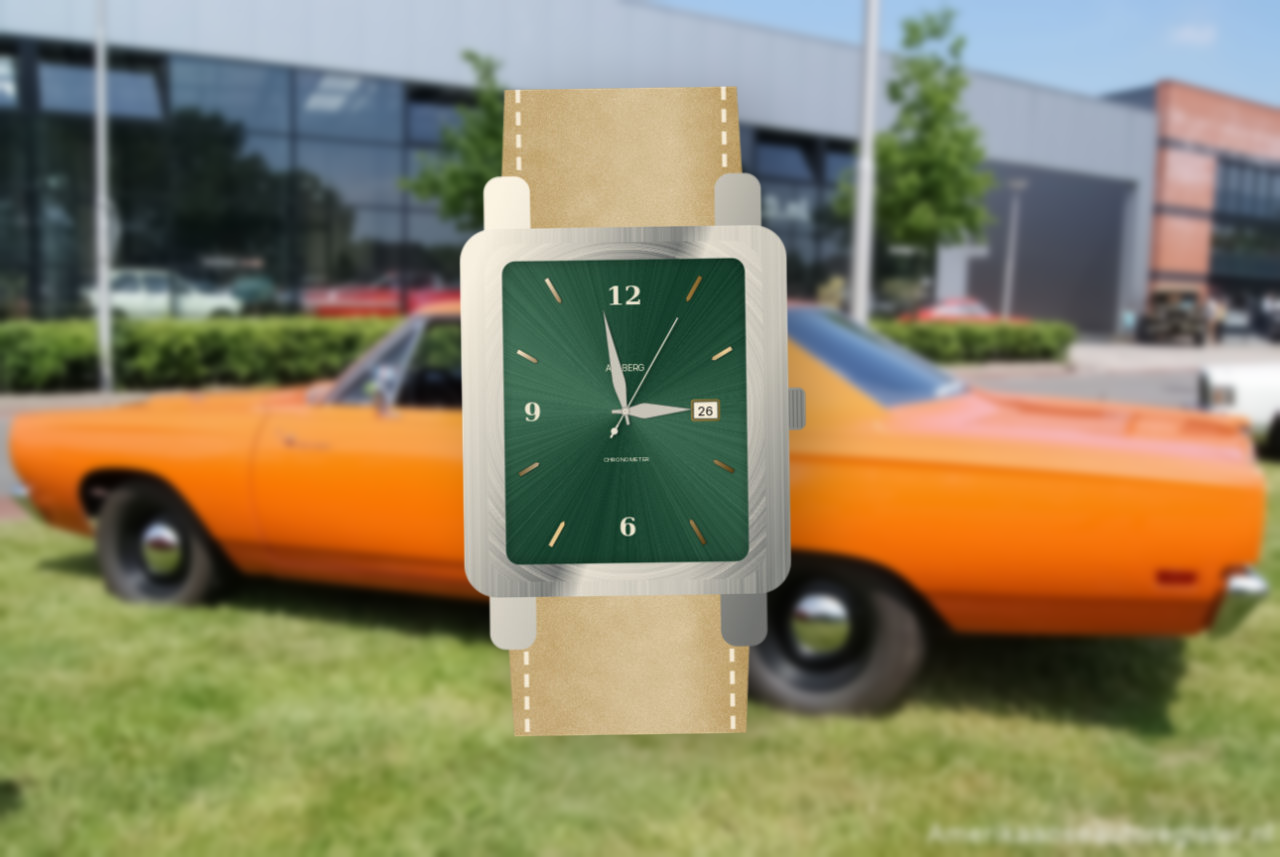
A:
2.58.05
